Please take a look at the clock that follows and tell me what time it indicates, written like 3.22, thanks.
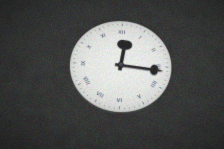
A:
12.16
